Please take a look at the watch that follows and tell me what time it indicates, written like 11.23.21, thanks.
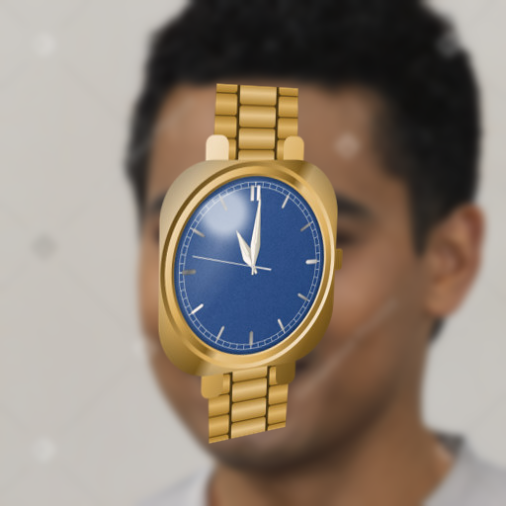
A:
11.00.47
